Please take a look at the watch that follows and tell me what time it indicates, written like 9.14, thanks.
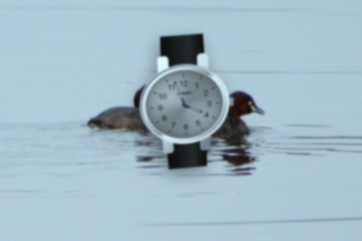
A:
3.57
